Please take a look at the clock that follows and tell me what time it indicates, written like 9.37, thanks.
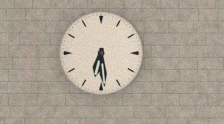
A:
6.29
